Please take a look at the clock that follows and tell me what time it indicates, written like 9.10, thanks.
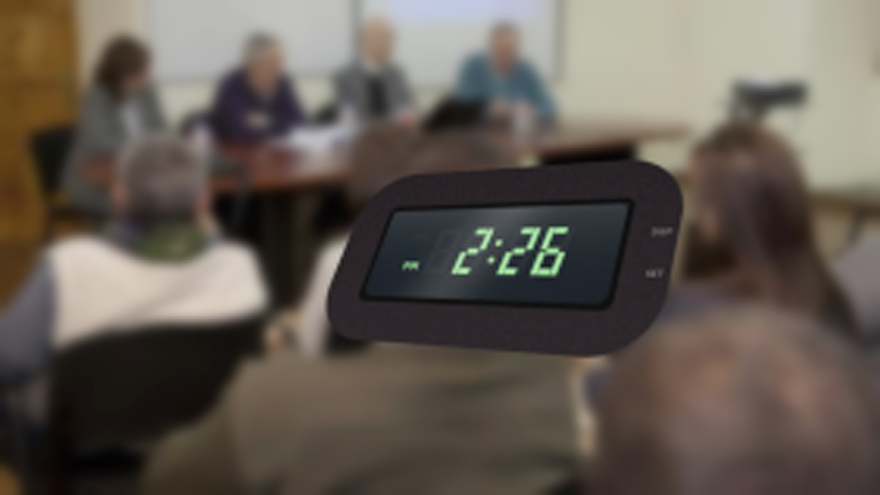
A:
2.26
